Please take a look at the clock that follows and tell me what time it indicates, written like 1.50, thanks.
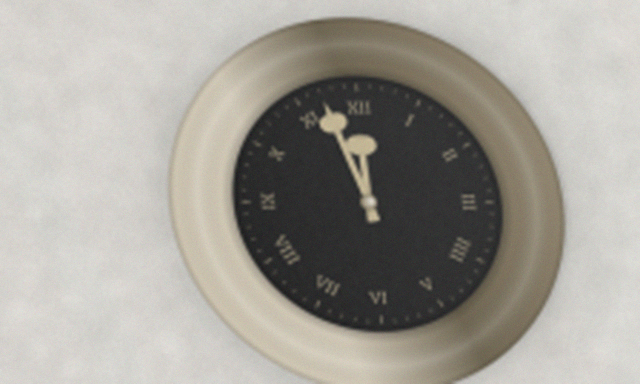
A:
11.57
